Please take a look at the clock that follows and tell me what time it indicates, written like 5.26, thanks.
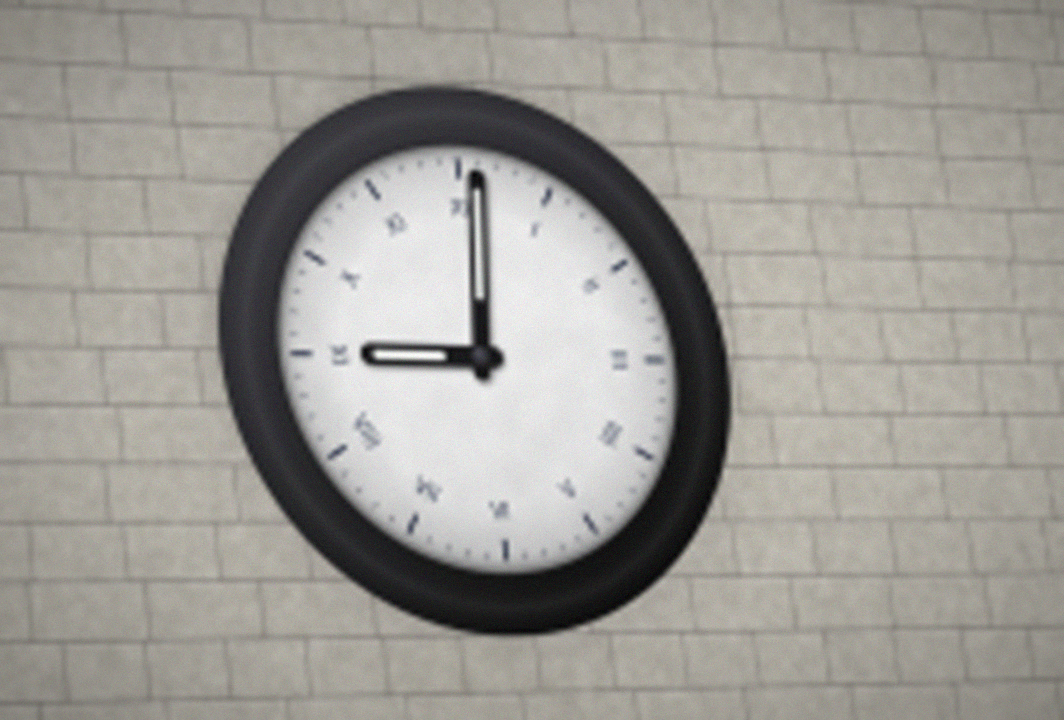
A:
9.01
